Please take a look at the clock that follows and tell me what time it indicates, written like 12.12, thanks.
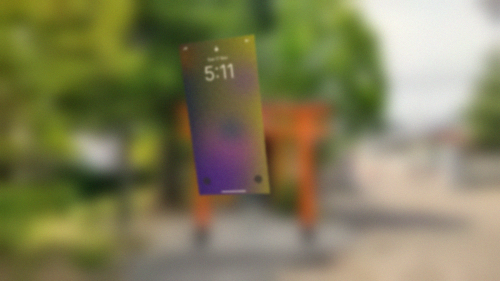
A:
5.11
